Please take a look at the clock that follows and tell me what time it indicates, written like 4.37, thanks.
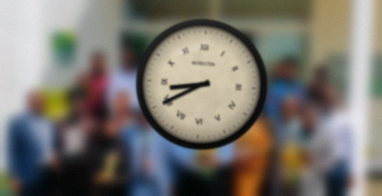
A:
8.40
